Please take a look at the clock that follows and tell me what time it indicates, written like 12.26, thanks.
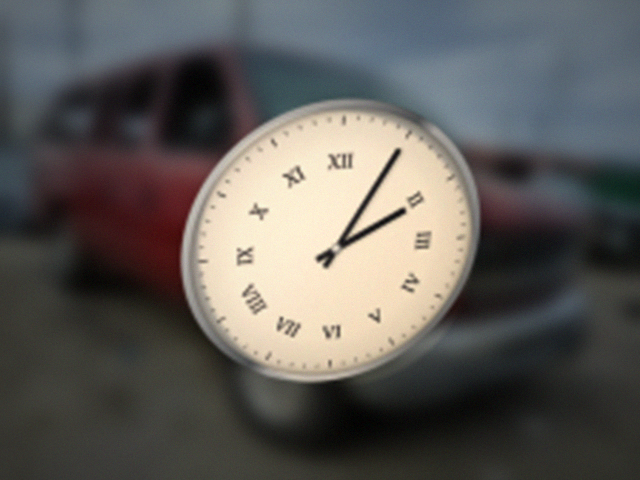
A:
2.05
